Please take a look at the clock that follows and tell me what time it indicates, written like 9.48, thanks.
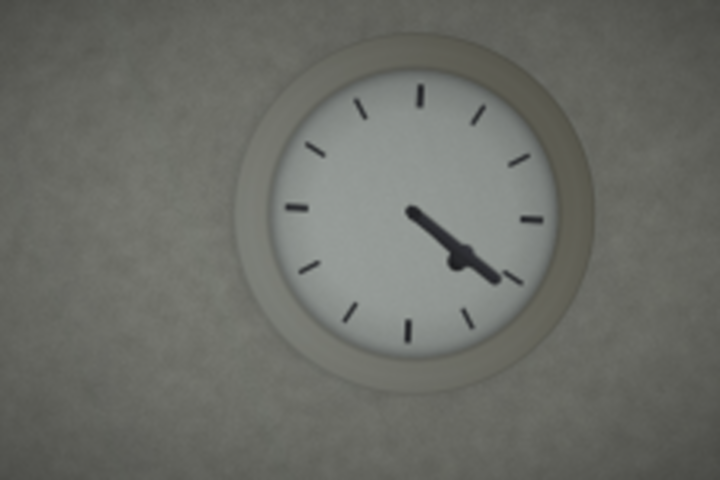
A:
4.21
